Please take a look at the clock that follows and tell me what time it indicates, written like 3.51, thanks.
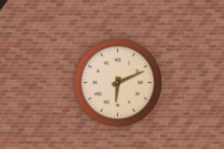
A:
6.11
